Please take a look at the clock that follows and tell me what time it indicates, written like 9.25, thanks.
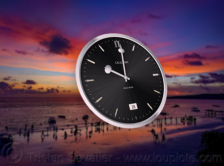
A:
10.01
